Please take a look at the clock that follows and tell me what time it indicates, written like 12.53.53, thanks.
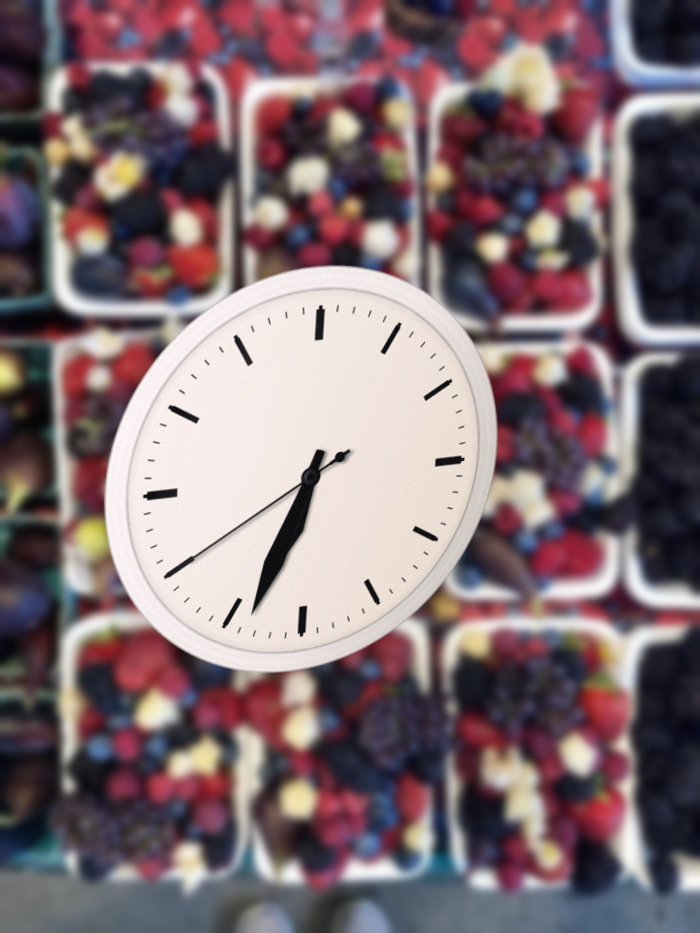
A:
6.33.40
